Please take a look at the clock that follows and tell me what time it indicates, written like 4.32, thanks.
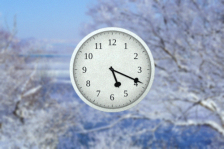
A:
5.19
